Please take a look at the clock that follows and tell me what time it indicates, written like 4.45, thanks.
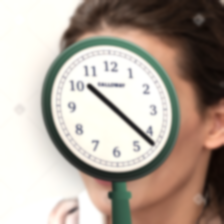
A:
10.22
